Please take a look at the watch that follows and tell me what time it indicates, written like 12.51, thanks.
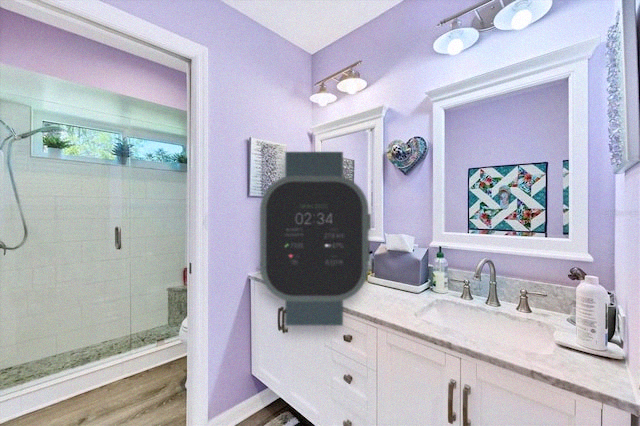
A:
2.34
